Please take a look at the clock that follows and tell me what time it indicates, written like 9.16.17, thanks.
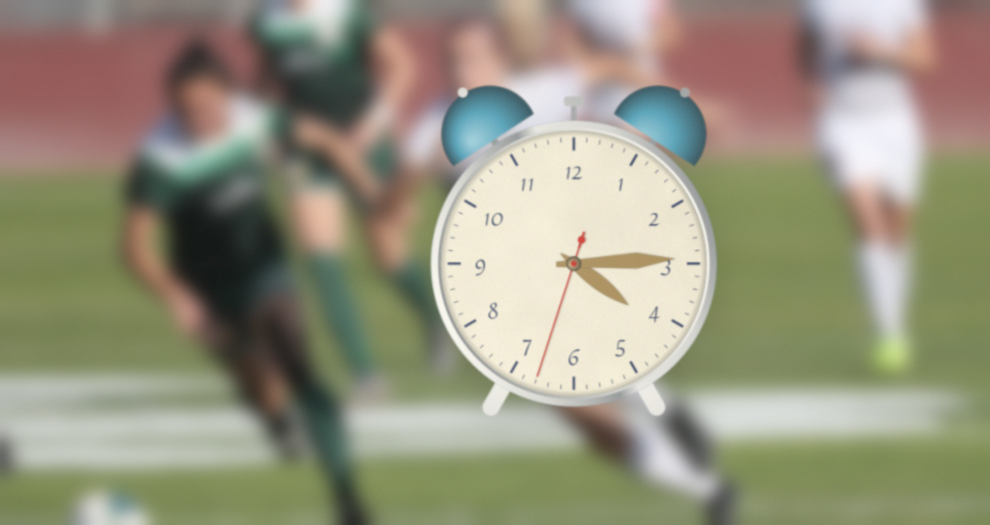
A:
4.14.33
